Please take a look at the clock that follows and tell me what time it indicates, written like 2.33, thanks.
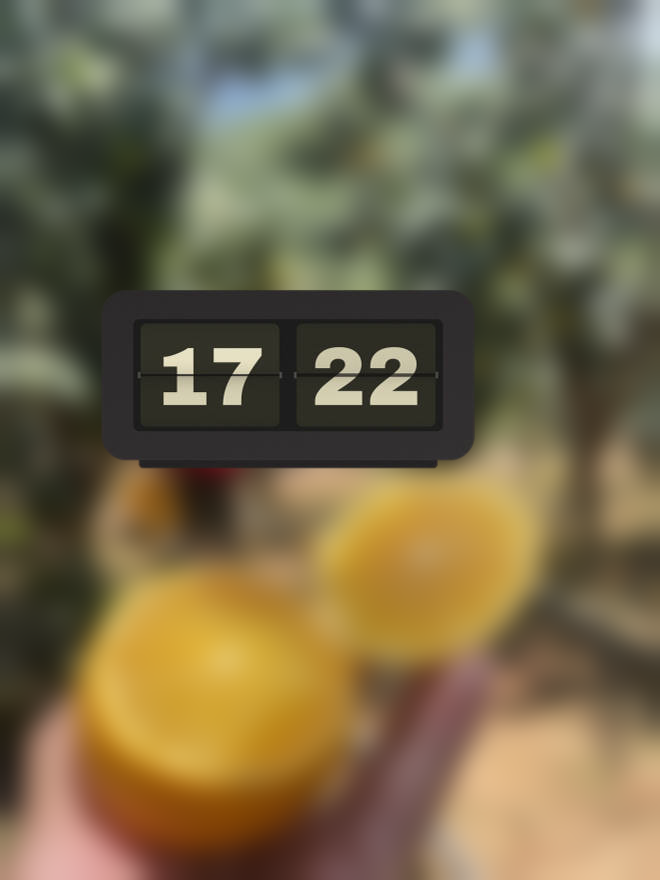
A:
17.22
